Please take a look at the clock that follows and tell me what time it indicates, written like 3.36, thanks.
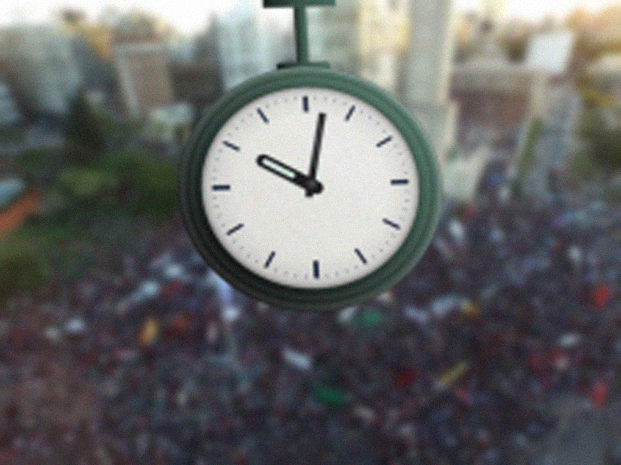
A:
10.02
